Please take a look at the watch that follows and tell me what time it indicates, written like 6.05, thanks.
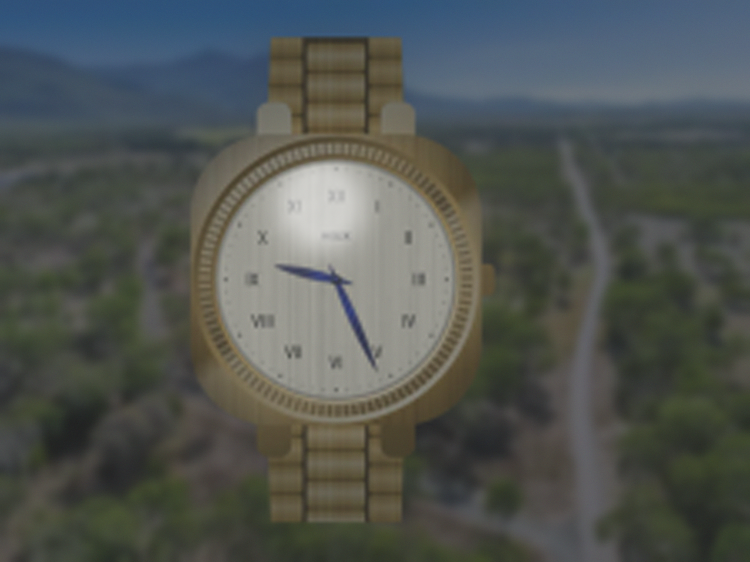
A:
9.26
